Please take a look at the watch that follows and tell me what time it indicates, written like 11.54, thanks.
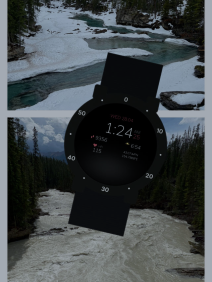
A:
1.24
